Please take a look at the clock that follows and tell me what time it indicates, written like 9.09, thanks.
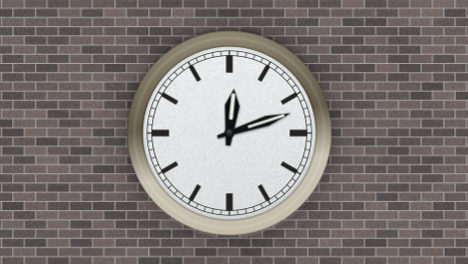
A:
12.12
